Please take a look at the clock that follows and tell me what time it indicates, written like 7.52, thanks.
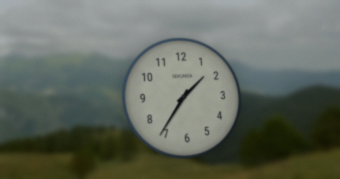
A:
1.36
